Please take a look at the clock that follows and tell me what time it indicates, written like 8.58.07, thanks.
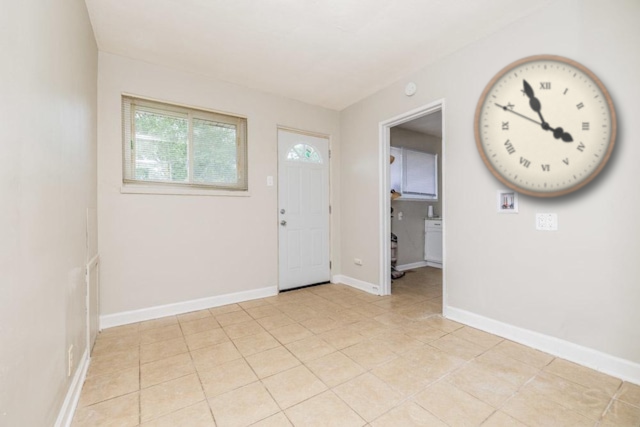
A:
3.55.49
